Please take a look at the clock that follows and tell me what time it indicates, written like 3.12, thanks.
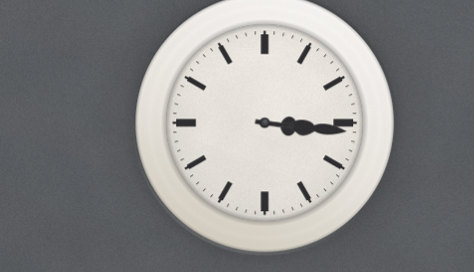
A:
3.16
